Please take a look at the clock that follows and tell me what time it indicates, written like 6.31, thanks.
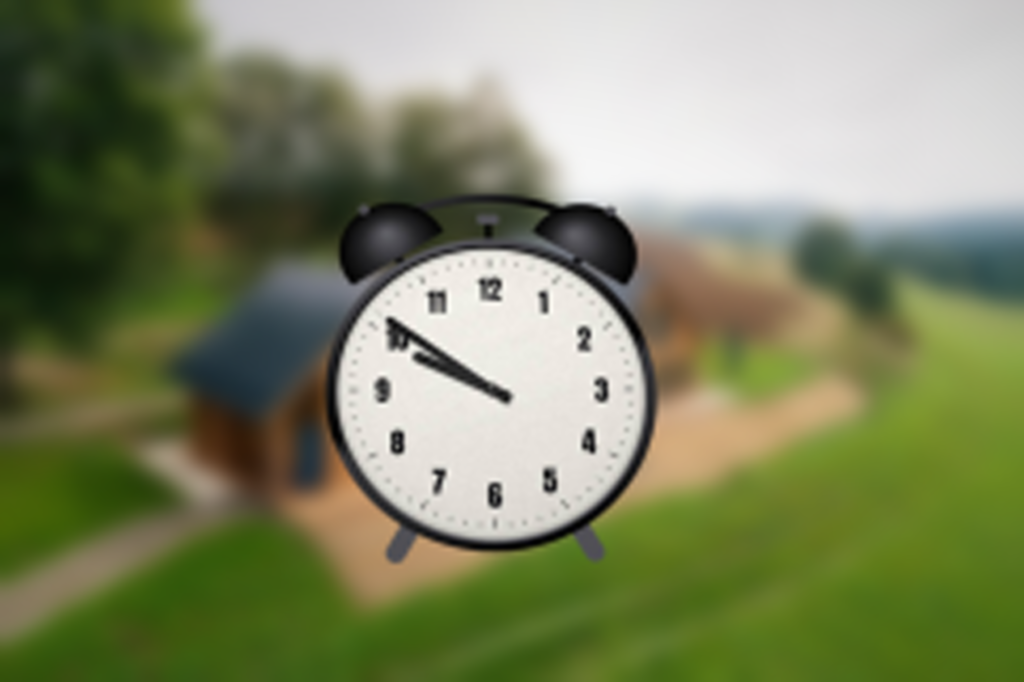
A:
9.51
